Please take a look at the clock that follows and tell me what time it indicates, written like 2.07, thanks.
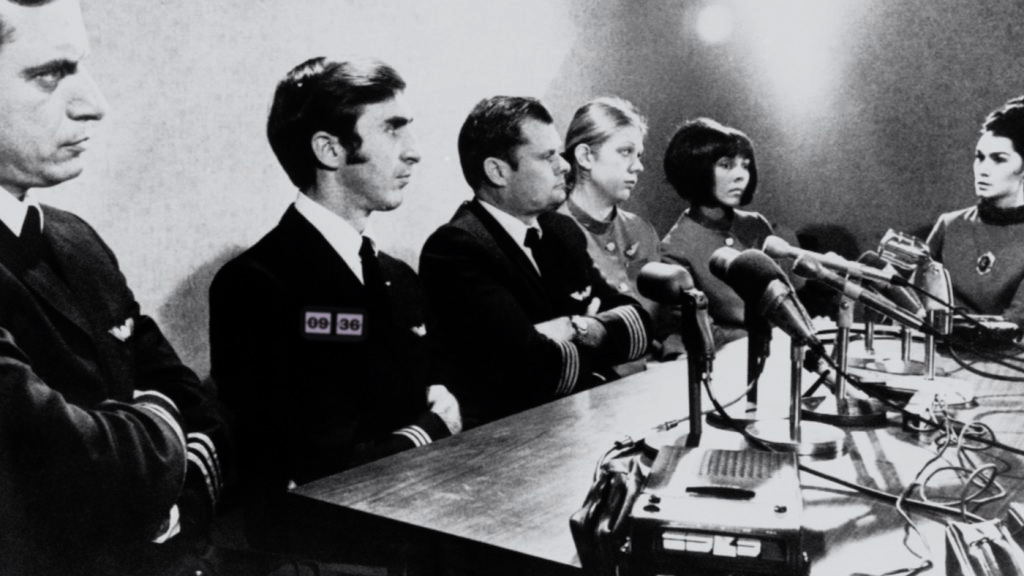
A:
9.36
